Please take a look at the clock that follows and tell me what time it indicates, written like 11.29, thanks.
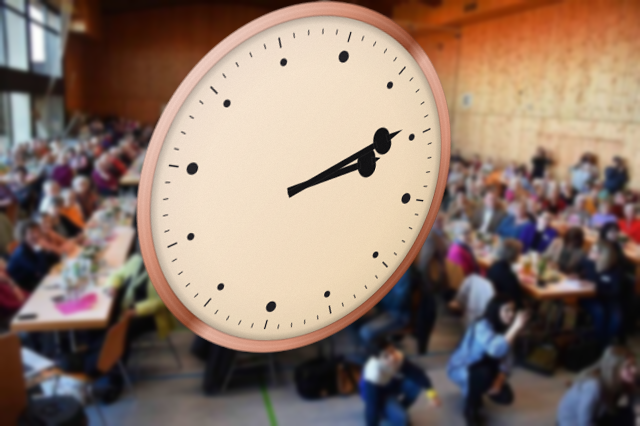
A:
2.09
